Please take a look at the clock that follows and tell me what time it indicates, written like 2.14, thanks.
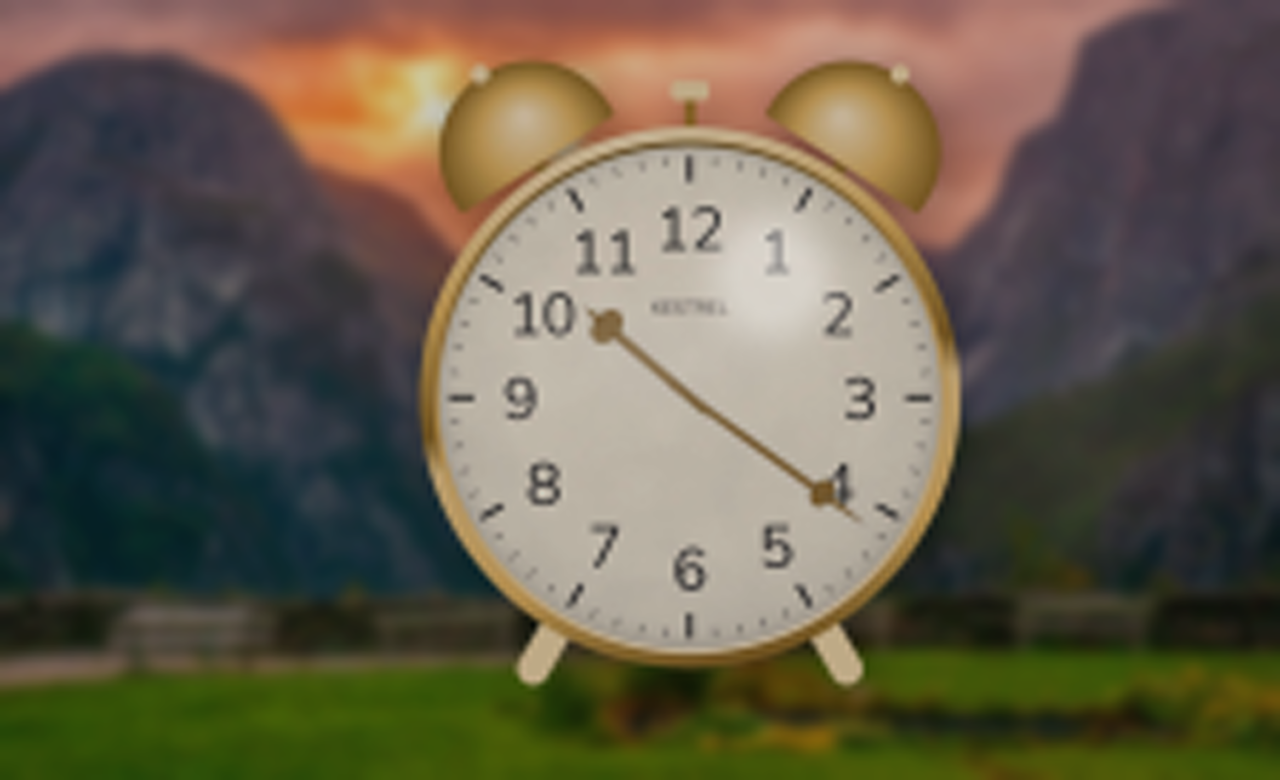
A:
10.21
